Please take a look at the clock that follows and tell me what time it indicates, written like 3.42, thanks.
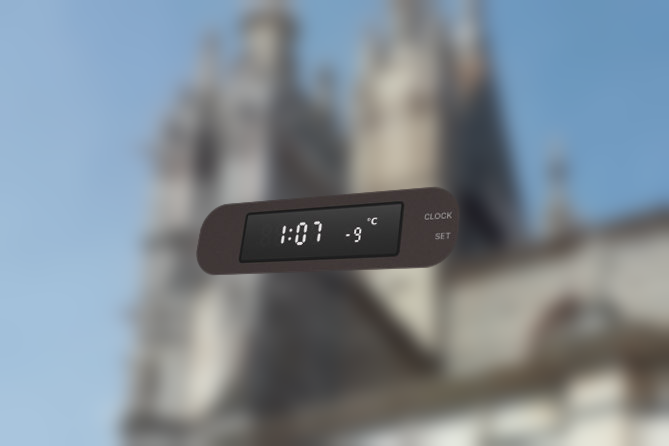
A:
1.07
